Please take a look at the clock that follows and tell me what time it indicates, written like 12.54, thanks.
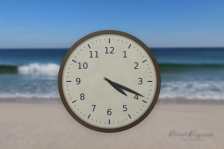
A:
4.19
